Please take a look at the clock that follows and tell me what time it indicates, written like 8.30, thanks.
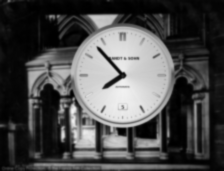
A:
7.53
